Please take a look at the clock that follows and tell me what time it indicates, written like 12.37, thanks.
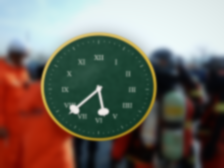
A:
5.38
